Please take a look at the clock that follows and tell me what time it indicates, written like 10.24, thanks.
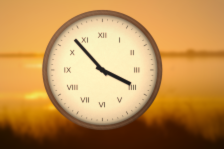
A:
3.53
